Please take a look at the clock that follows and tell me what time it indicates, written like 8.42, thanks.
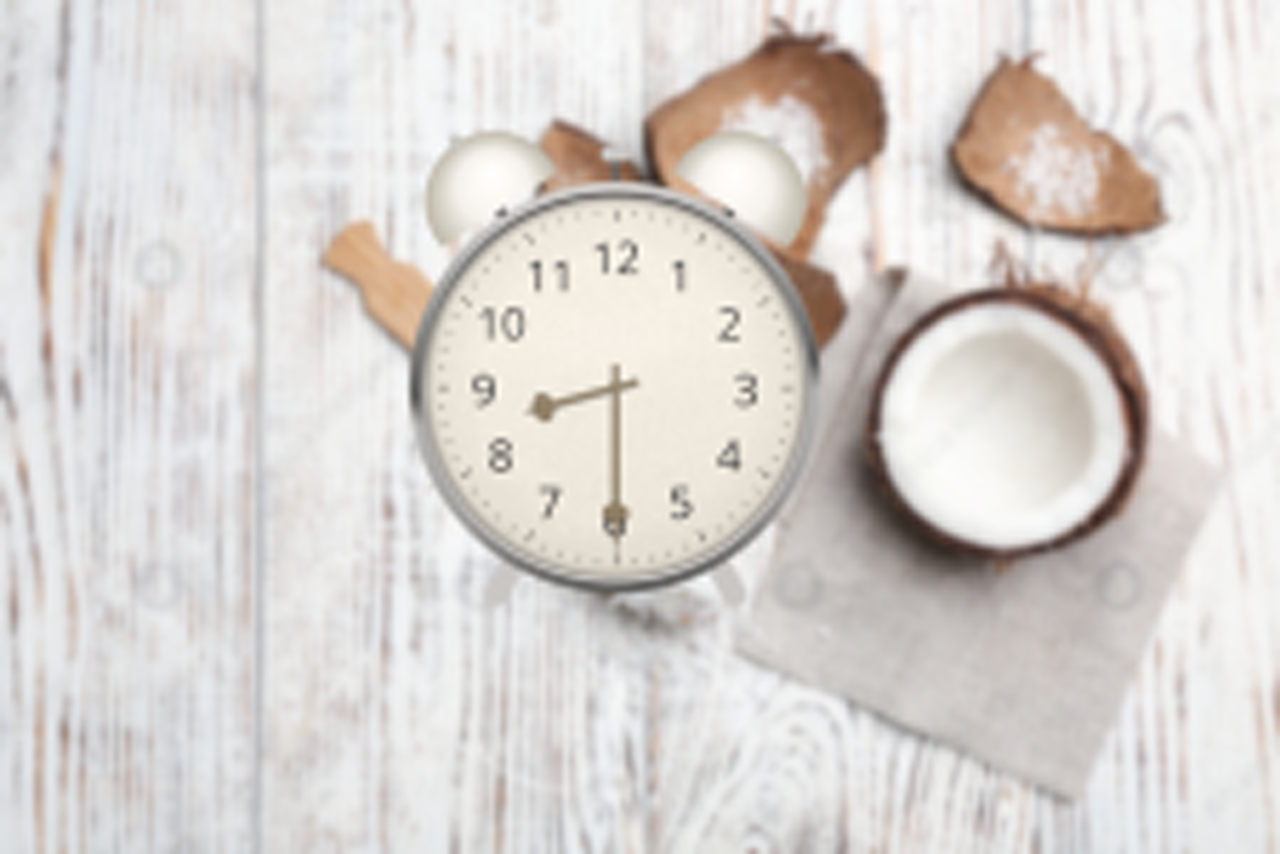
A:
8.30
